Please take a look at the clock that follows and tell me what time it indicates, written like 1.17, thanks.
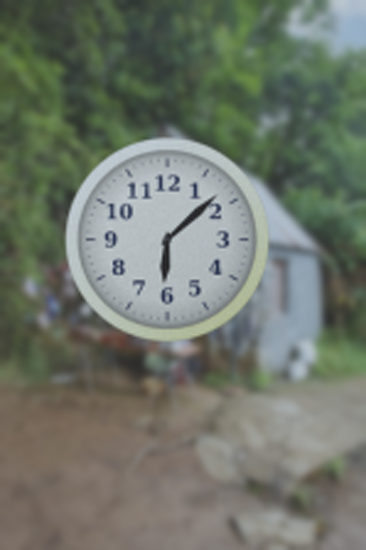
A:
6.08
